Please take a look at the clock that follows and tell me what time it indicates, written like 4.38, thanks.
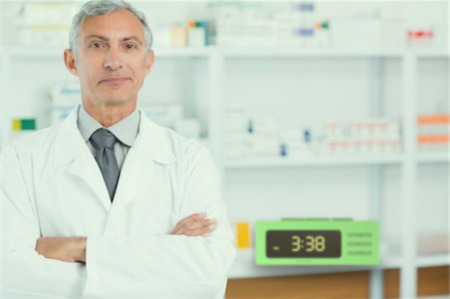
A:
3.38
